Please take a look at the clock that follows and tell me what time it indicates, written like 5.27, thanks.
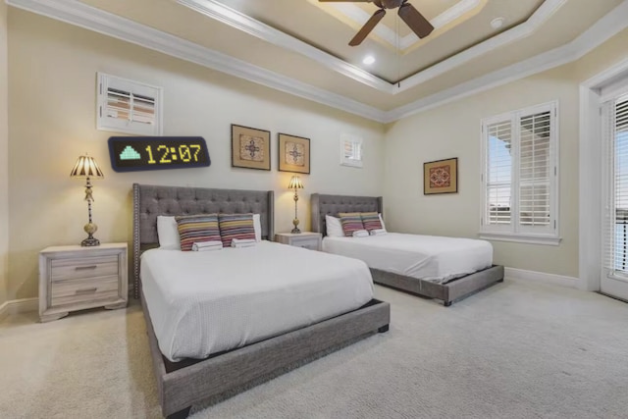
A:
12.07
